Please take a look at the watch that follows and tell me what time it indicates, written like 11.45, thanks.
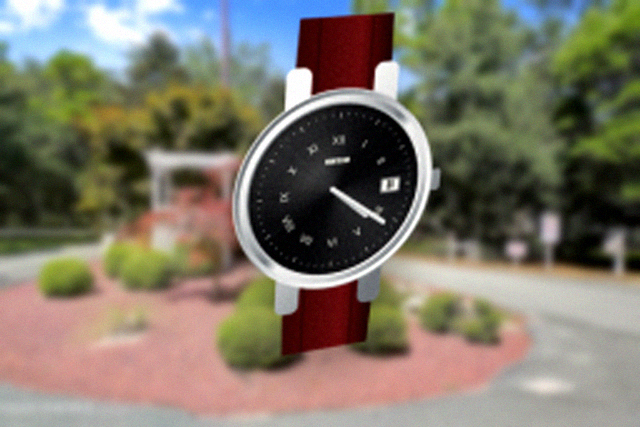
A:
4.21
